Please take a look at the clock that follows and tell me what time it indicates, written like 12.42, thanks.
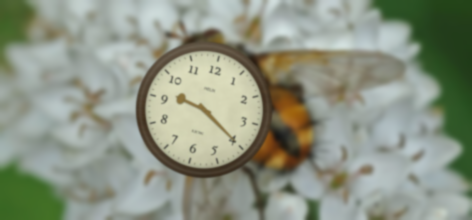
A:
9.20
